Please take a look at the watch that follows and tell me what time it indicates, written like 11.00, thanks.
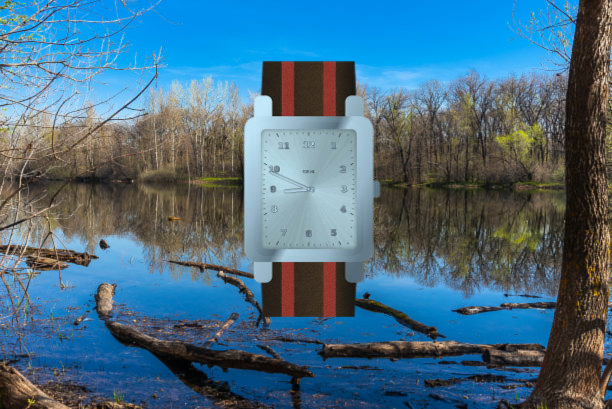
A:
8.49
